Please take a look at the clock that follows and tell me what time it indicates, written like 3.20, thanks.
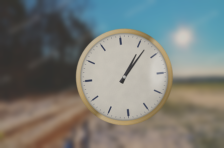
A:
1.07
